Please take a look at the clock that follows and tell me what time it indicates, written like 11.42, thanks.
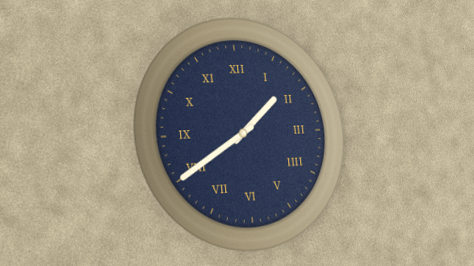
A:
1.40
